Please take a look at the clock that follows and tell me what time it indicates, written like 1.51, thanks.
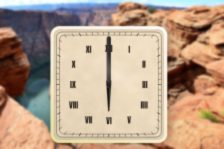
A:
6.00
